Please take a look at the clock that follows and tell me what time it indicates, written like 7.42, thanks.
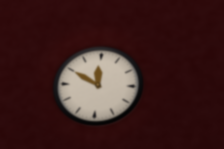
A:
11.50
